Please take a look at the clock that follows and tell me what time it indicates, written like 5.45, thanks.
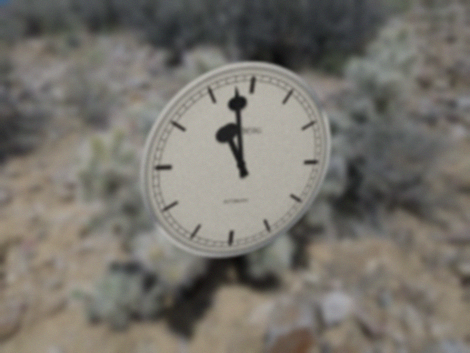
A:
10.58
